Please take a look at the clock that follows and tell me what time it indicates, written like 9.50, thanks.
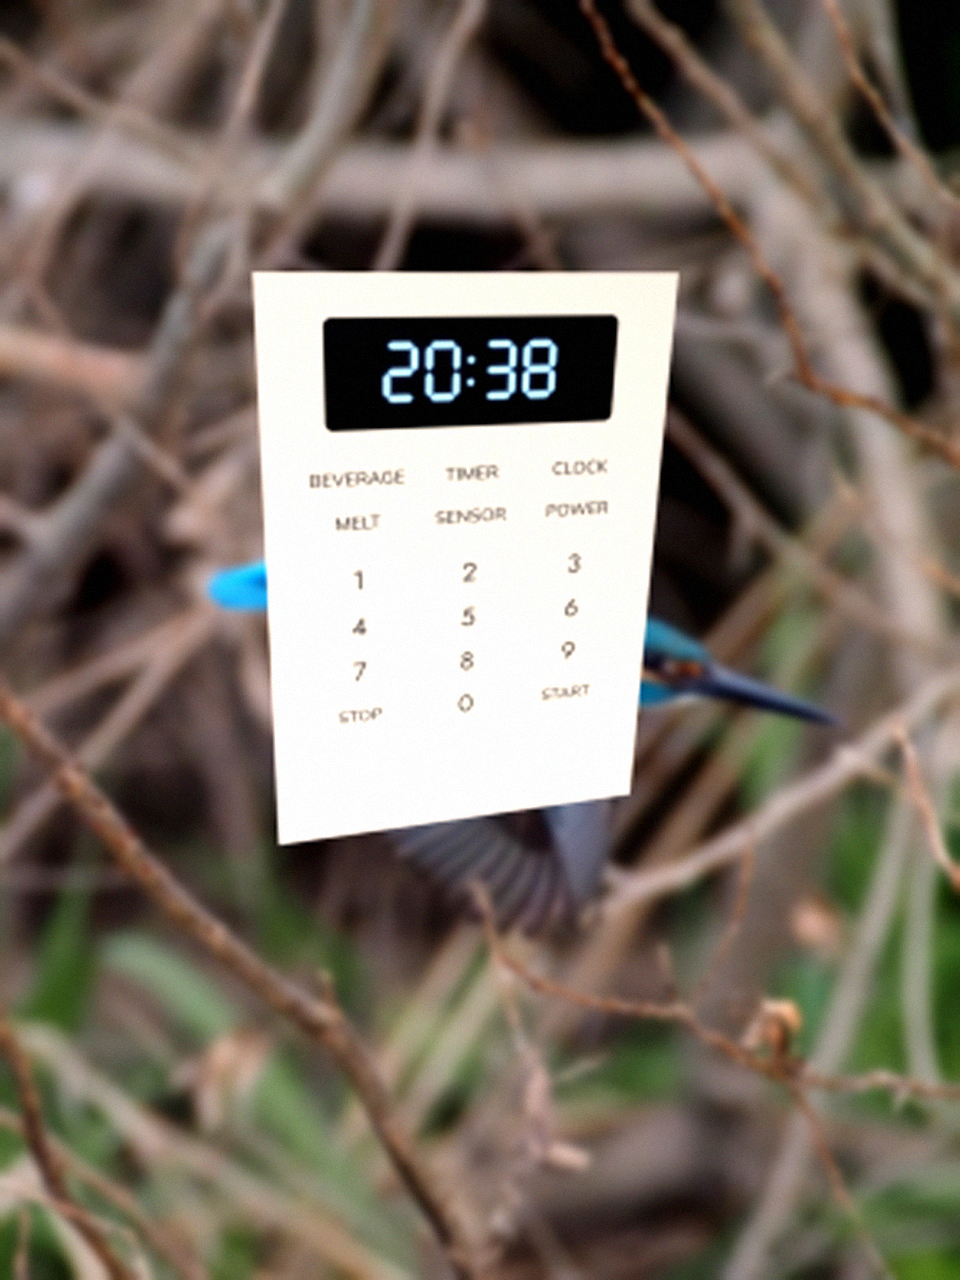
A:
20.38
